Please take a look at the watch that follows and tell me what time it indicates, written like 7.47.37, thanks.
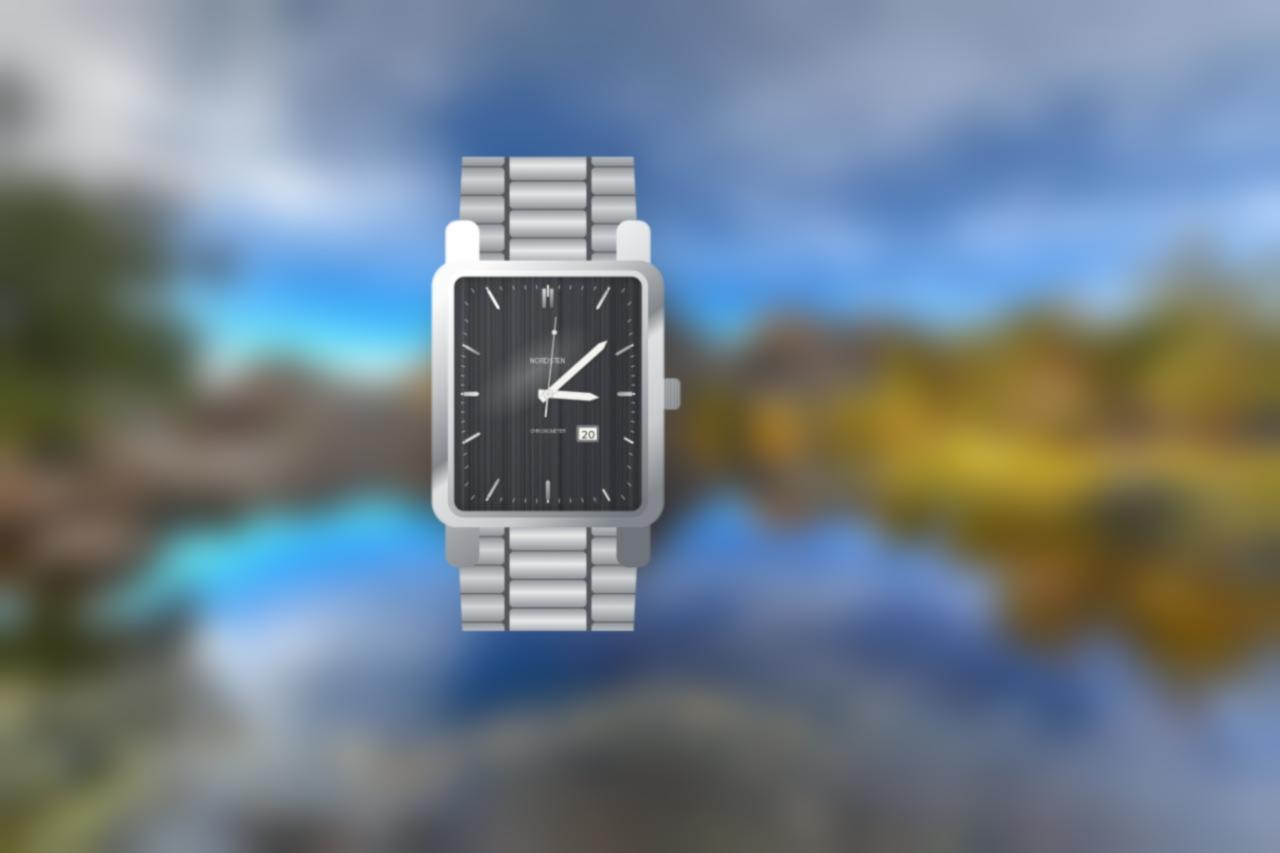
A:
3.08.01
